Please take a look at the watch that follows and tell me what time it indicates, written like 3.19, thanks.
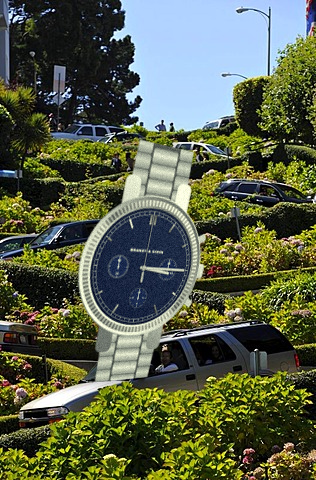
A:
3.15
